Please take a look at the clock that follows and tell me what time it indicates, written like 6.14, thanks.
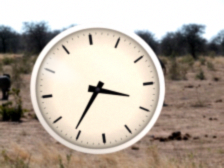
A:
3.36
